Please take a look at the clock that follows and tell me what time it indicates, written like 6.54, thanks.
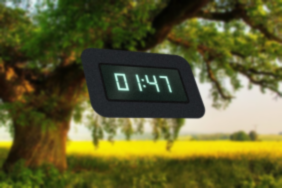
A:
1.47
